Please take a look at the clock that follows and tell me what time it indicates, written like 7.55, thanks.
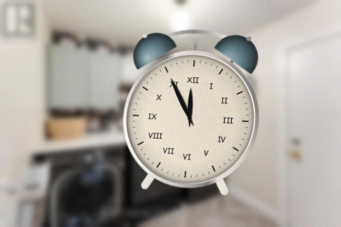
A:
11.55
